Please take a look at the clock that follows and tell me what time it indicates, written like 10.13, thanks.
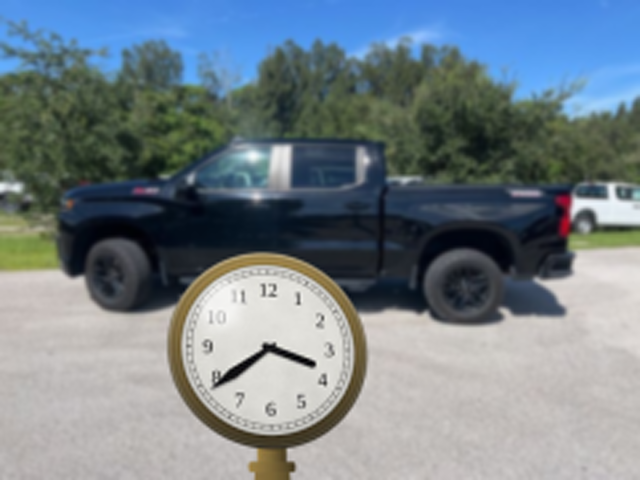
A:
3.39
